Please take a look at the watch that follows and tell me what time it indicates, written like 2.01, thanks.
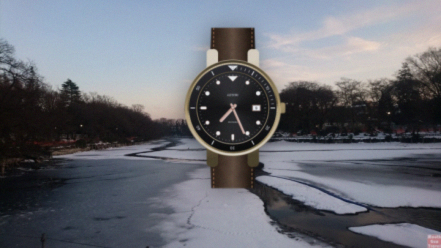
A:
7.26
